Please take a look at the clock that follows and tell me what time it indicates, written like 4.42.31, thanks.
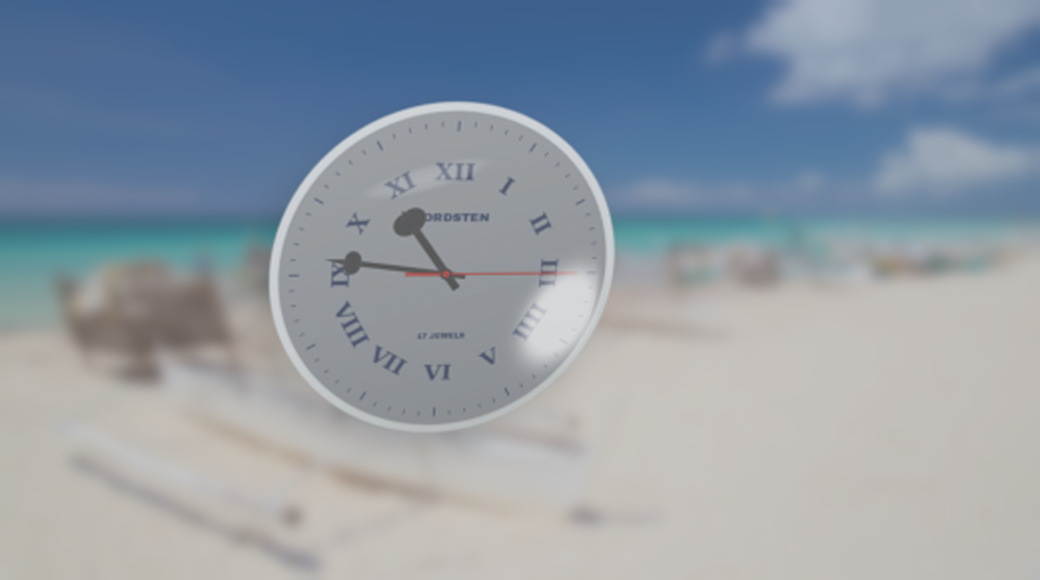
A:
10.46.15
